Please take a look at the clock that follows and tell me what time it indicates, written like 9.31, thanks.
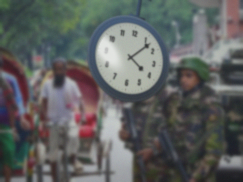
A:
4.07
